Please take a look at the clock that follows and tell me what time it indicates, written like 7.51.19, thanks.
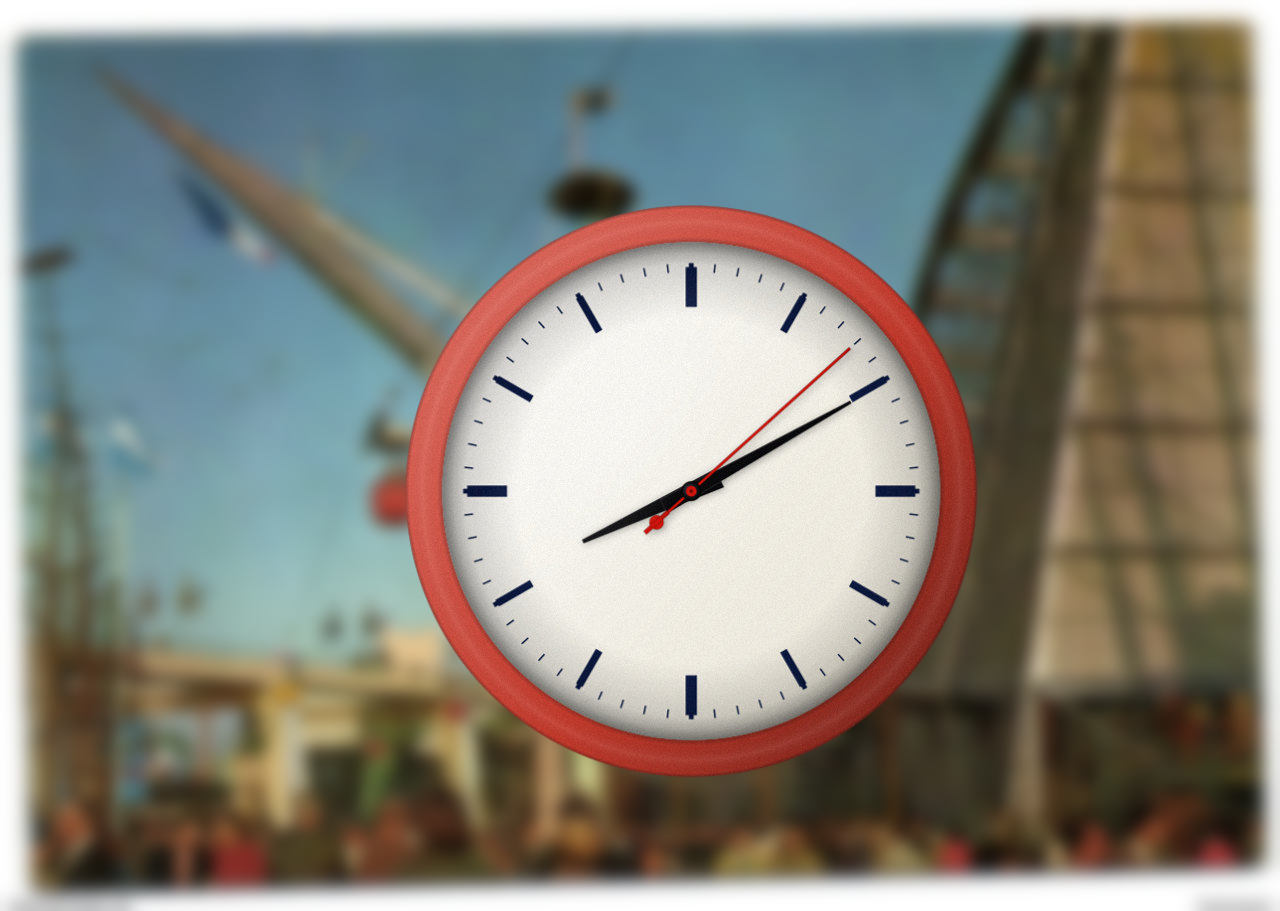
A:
8.10.08
